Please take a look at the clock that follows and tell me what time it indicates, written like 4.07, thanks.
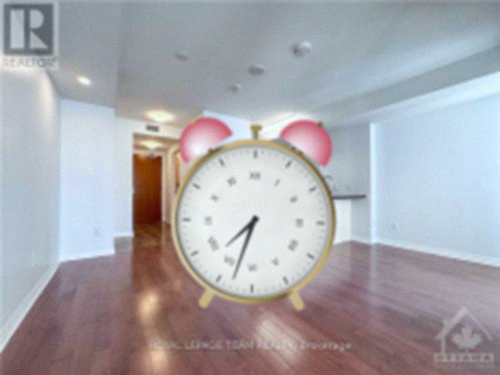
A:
7.33
